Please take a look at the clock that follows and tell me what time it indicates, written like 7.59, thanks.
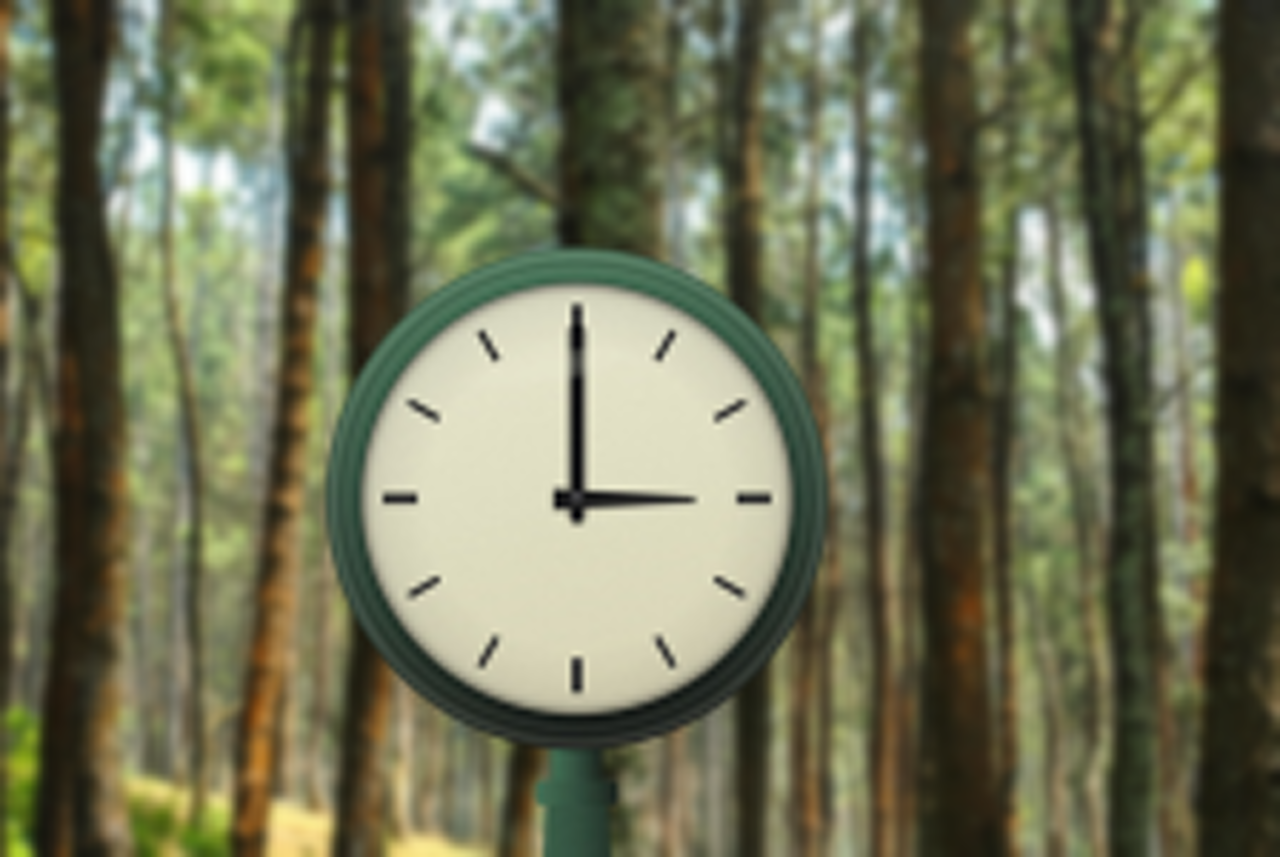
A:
3.00
